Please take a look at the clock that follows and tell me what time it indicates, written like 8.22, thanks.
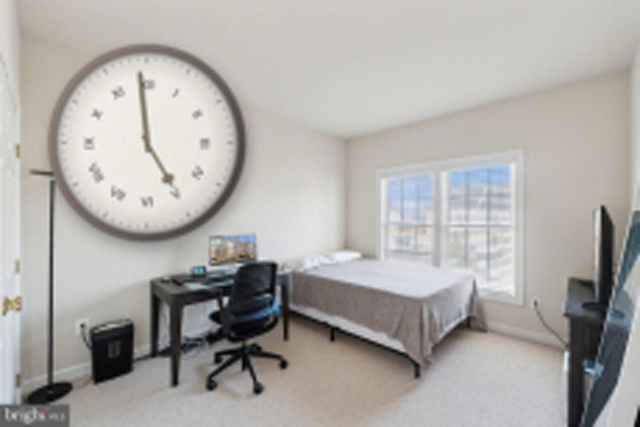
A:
4.59
